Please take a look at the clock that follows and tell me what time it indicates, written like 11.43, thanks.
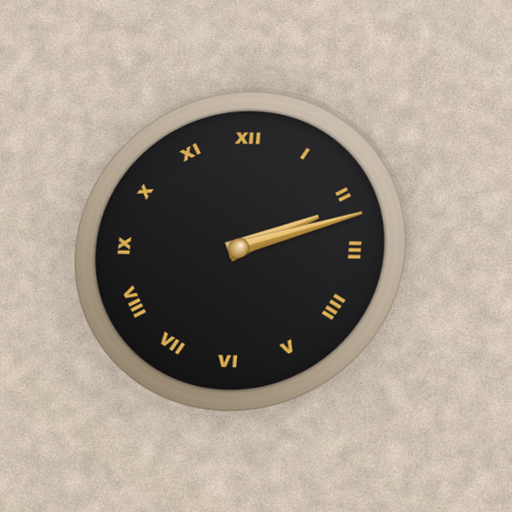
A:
2.12
